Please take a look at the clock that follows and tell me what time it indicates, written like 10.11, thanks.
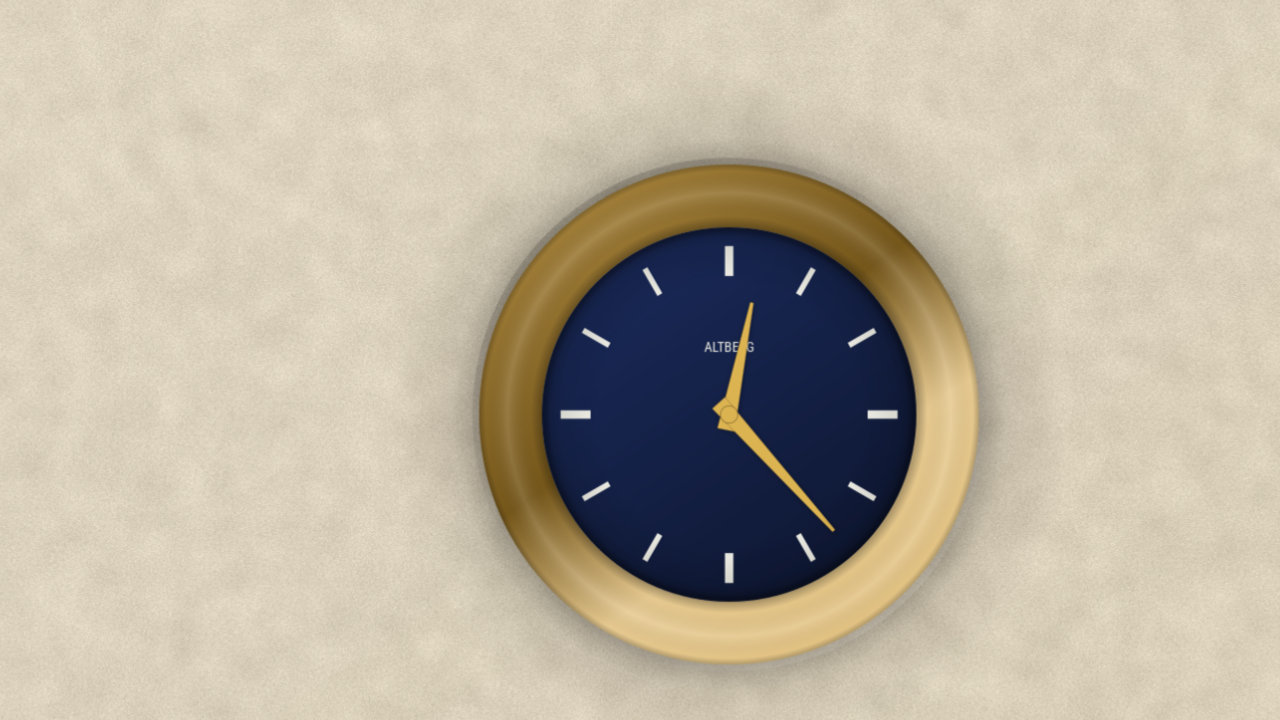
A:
12.23
